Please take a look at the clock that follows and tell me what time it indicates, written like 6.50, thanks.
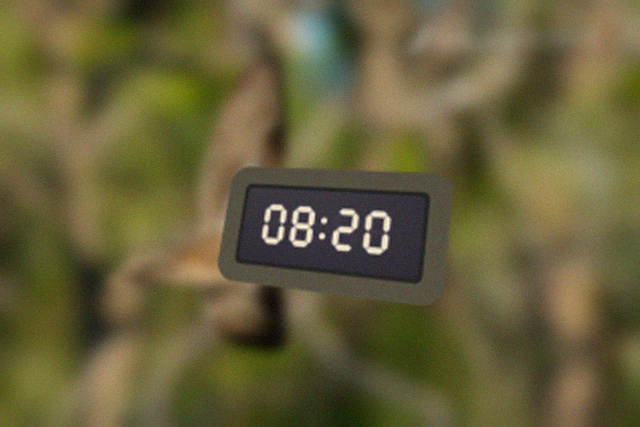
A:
8.20
